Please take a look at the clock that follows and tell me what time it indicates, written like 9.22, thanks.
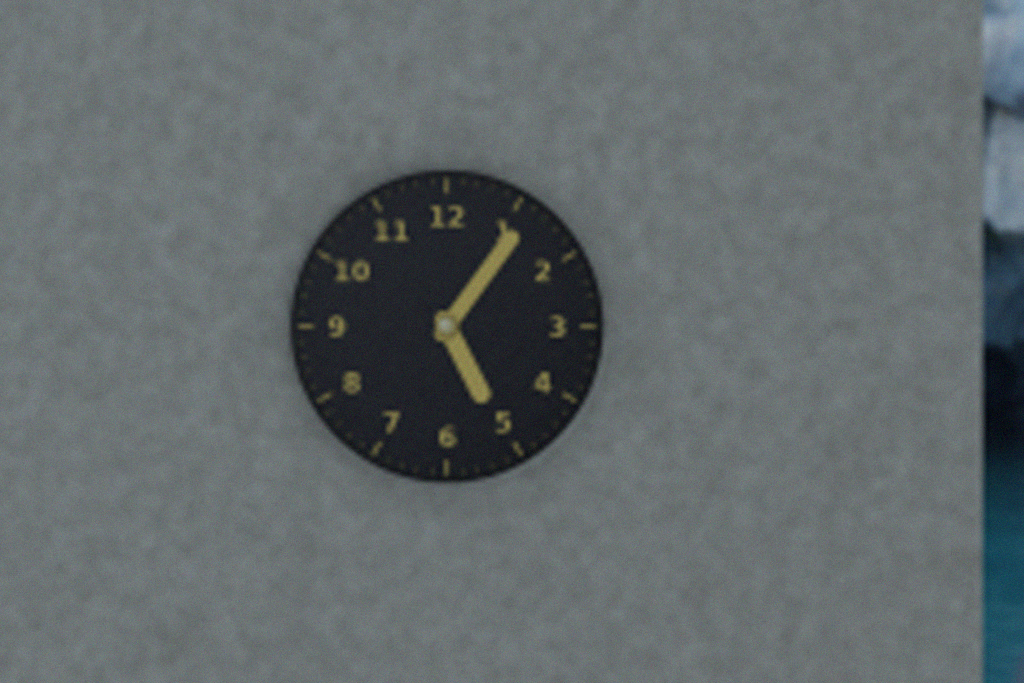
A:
5.06
